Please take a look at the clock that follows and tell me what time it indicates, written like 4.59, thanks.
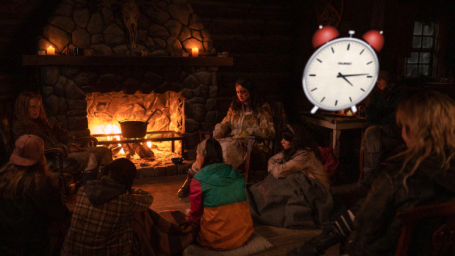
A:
4.14
